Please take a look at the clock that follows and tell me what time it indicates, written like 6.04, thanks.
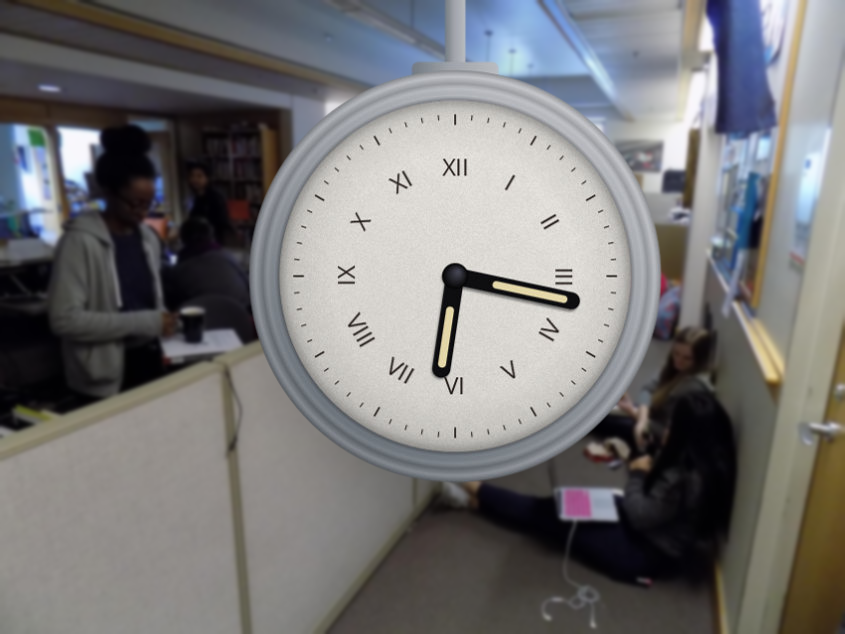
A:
6.17
